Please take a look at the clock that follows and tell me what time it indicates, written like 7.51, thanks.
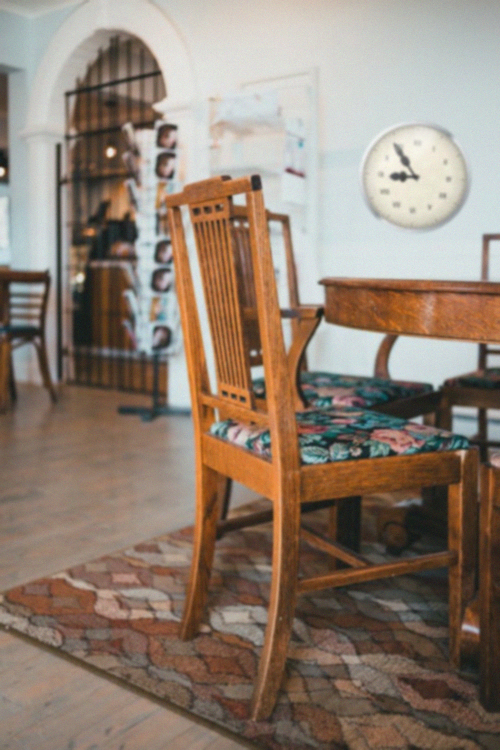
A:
8.54
